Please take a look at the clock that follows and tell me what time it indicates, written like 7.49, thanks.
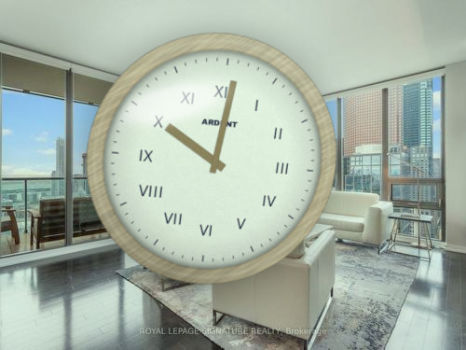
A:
10.01
